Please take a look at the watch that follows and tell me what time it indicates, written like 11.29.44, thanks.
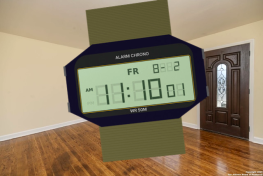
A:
11.10.01
